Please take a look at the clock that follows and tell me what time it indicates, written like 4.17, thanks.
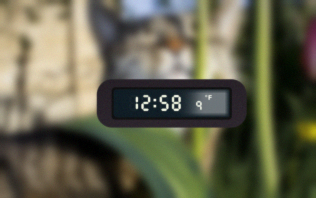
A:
12.58
